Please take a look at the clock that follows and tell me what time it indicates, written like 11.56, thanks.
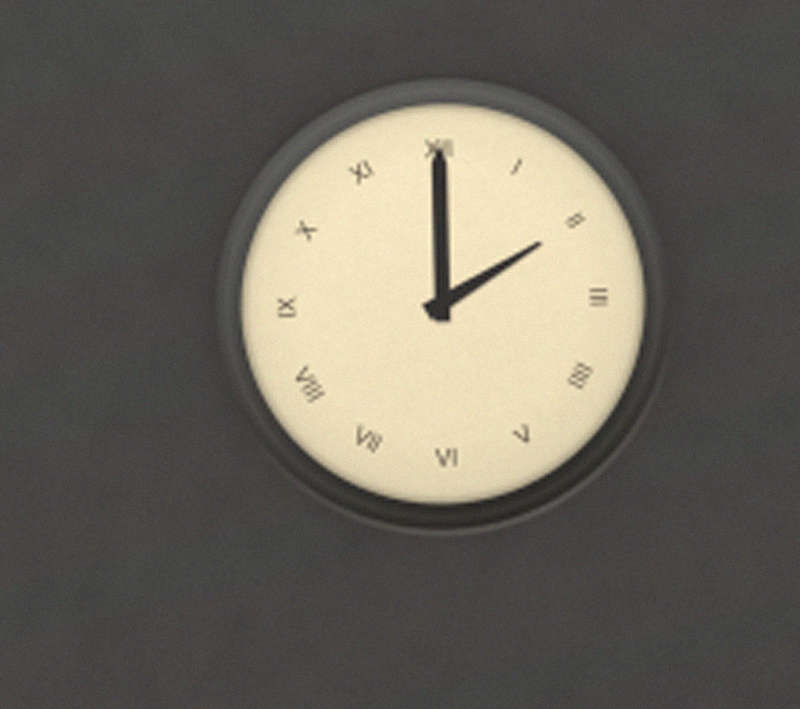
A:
2.00
